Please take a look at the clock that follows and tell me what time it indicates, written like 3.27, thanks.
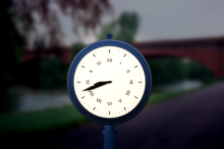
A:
8.42
